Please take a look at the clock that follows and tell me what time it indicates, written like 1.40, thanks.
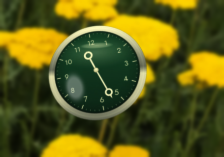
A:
11.27
